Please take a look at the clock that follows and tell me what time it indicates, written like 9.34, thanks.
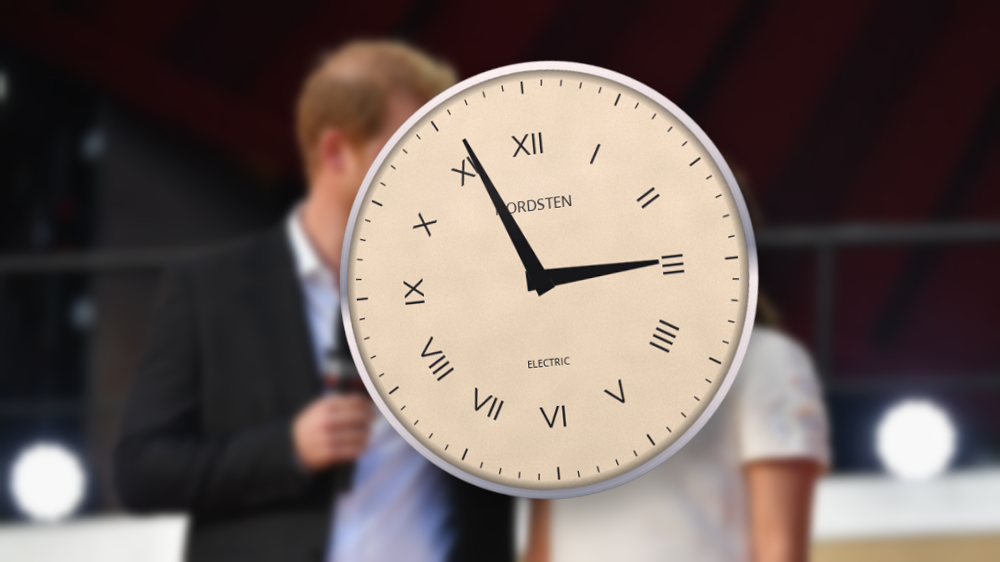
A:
2.56
